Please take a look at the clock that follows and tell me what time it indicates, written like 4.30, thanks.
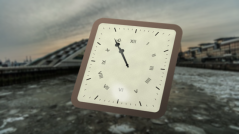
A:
10.54
